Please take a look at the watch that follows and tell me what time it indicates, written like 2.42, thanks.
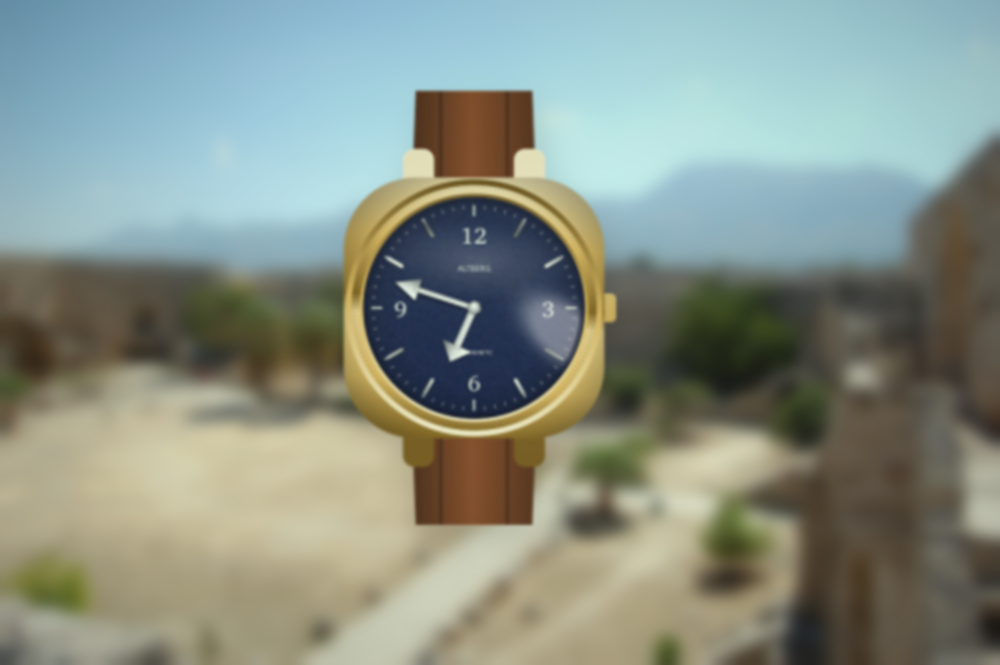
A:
6.48
